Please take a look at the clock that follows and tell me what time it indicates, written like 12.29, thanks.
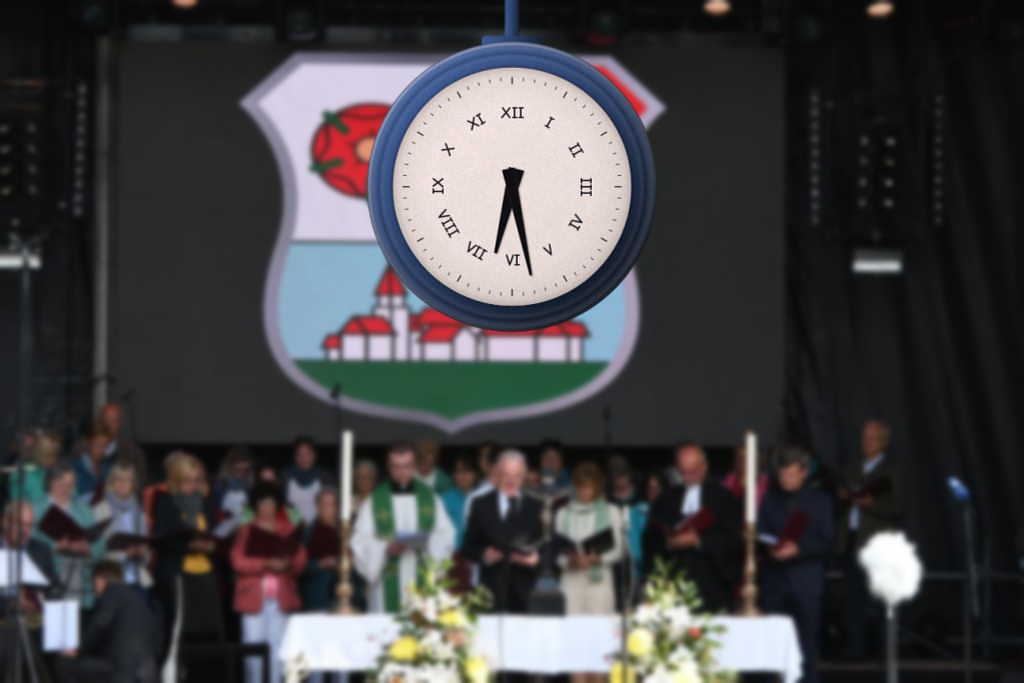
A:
6.28
